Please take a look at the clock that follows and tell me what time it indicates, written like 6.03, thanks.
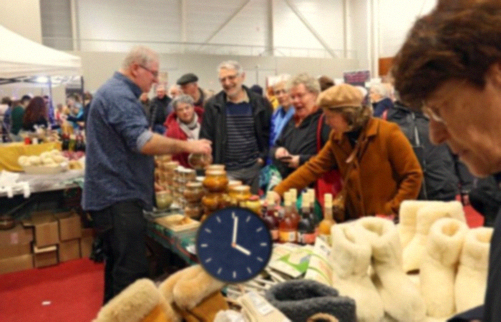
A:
4.01
